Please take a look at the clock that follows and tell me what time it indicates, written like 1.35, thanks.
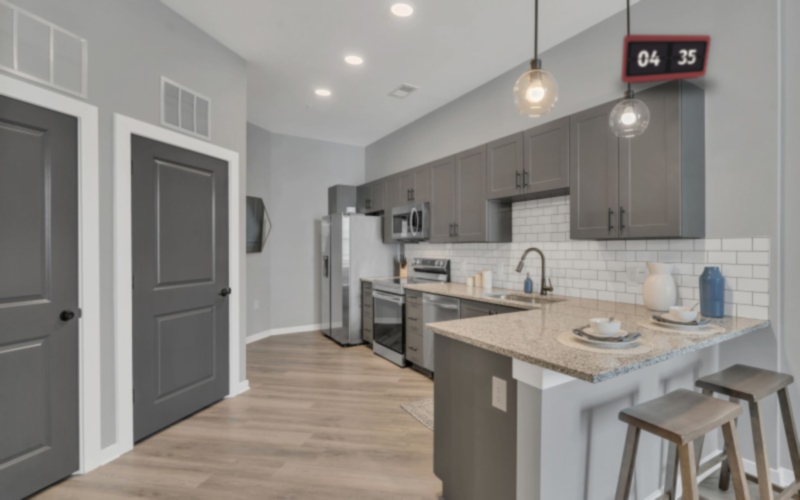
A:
4.35
